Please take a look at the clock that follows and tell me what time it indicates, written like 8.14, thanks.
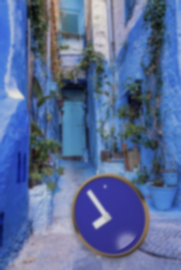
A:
7.54
